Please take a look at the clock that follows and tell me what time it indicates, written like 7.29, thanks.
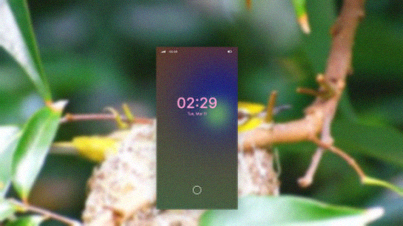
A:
2.29
